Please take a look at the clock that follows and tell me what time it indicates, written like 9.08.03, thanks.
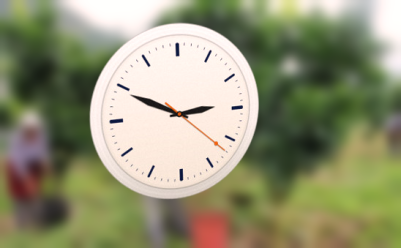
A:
2.49.22
